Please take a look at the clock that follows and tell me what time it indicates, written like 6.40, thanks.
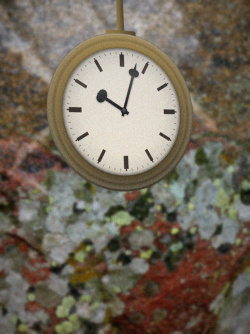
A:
10.03
